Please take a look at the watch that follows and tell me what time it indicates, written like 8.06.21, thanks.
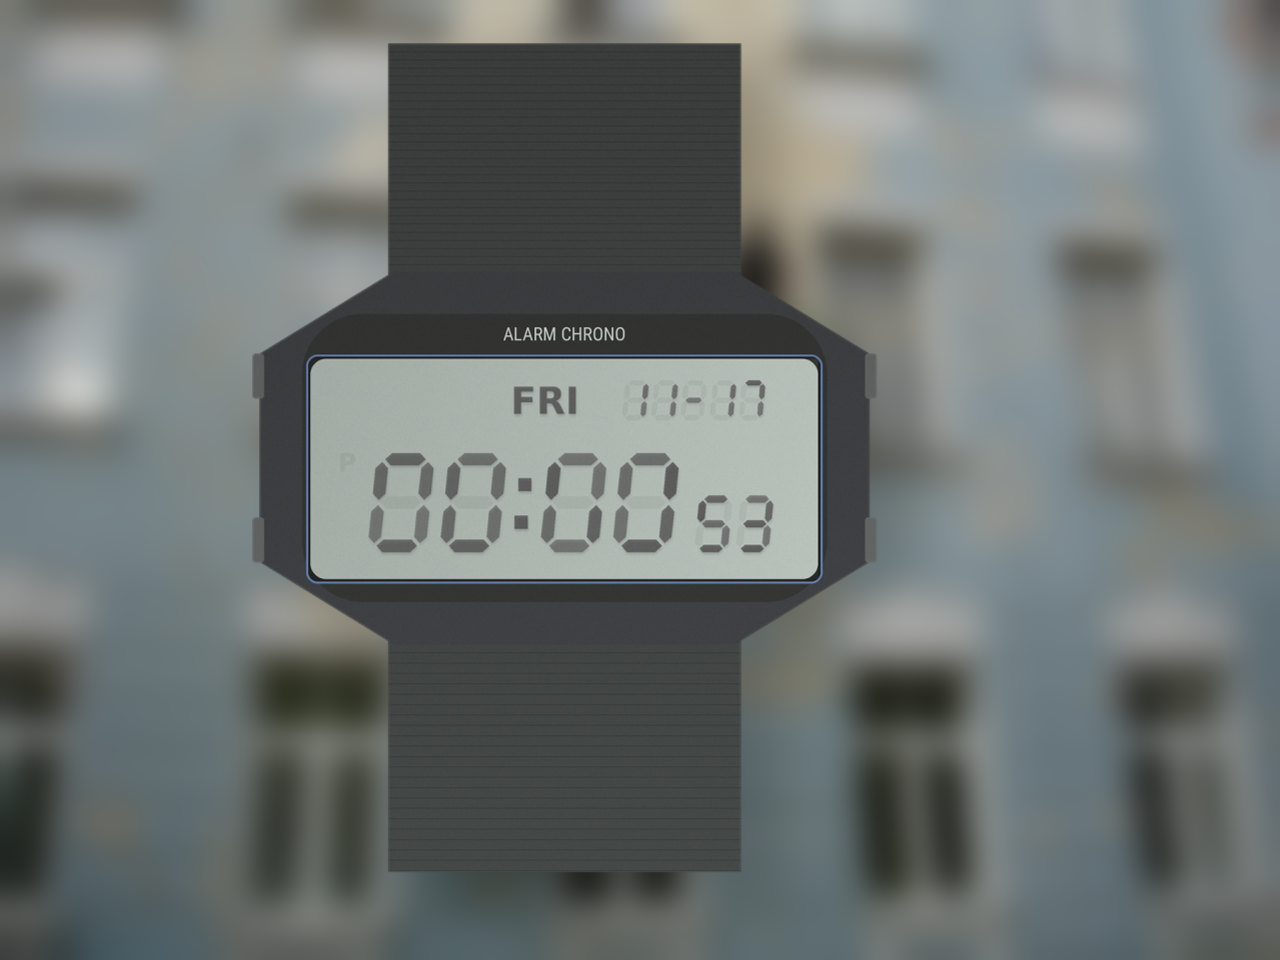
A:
0.00.53
